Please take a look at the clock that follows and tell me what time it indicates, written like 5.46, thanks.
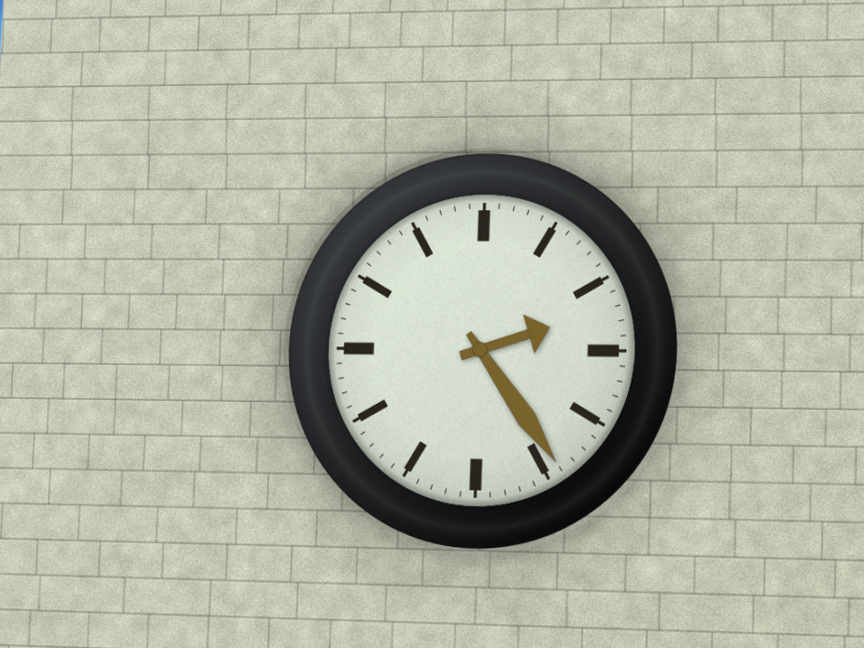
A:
2.24
